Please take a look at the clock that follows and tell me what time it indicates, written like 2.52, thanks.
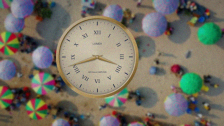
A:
3.42
